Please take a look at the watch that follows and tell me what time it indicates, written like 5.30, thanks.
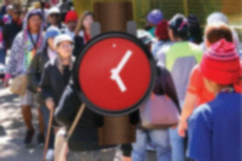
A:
5.06
